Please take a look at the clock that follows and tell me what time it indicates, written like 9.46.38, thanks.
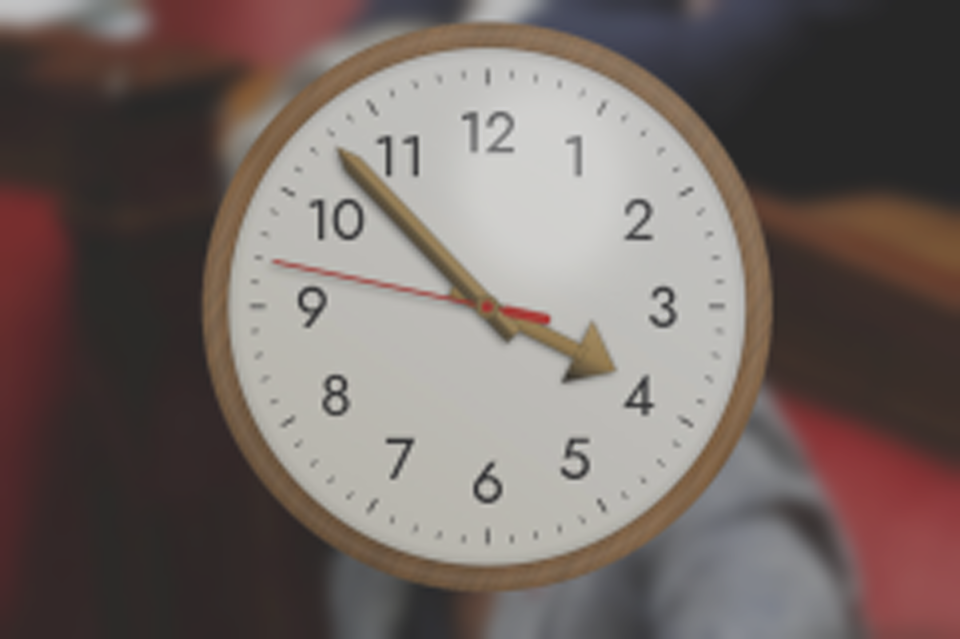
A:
3.52.47
